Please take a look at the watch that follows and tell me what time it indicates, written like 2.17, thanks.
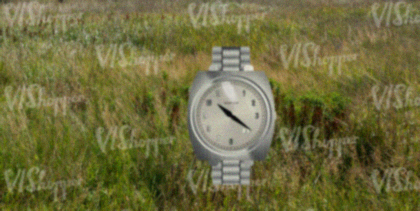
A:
10.21
